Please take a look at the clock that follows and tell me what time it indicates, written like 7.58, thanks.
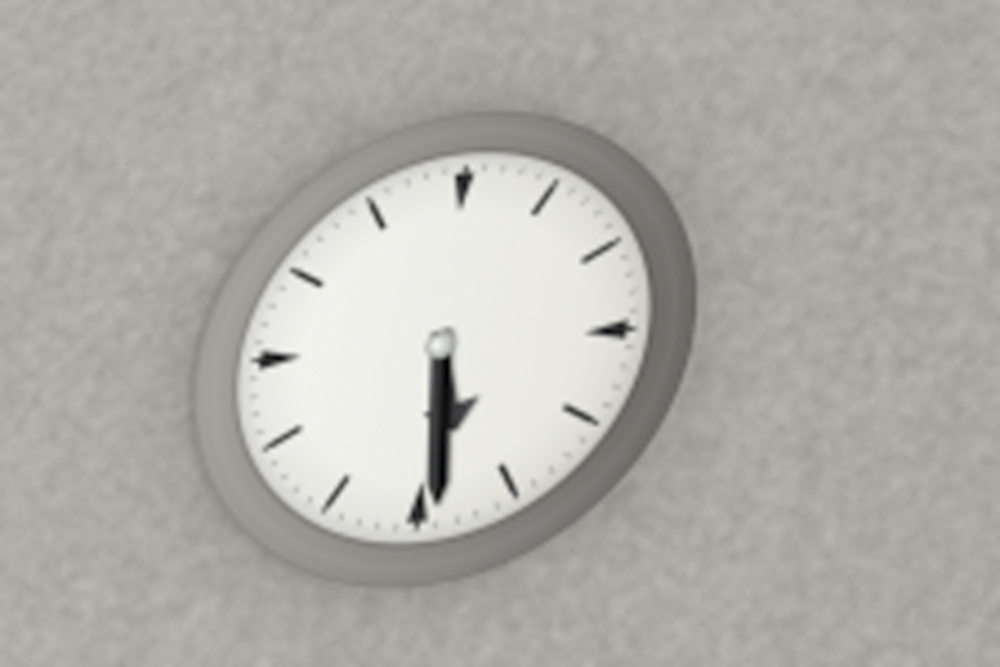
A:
5.29
